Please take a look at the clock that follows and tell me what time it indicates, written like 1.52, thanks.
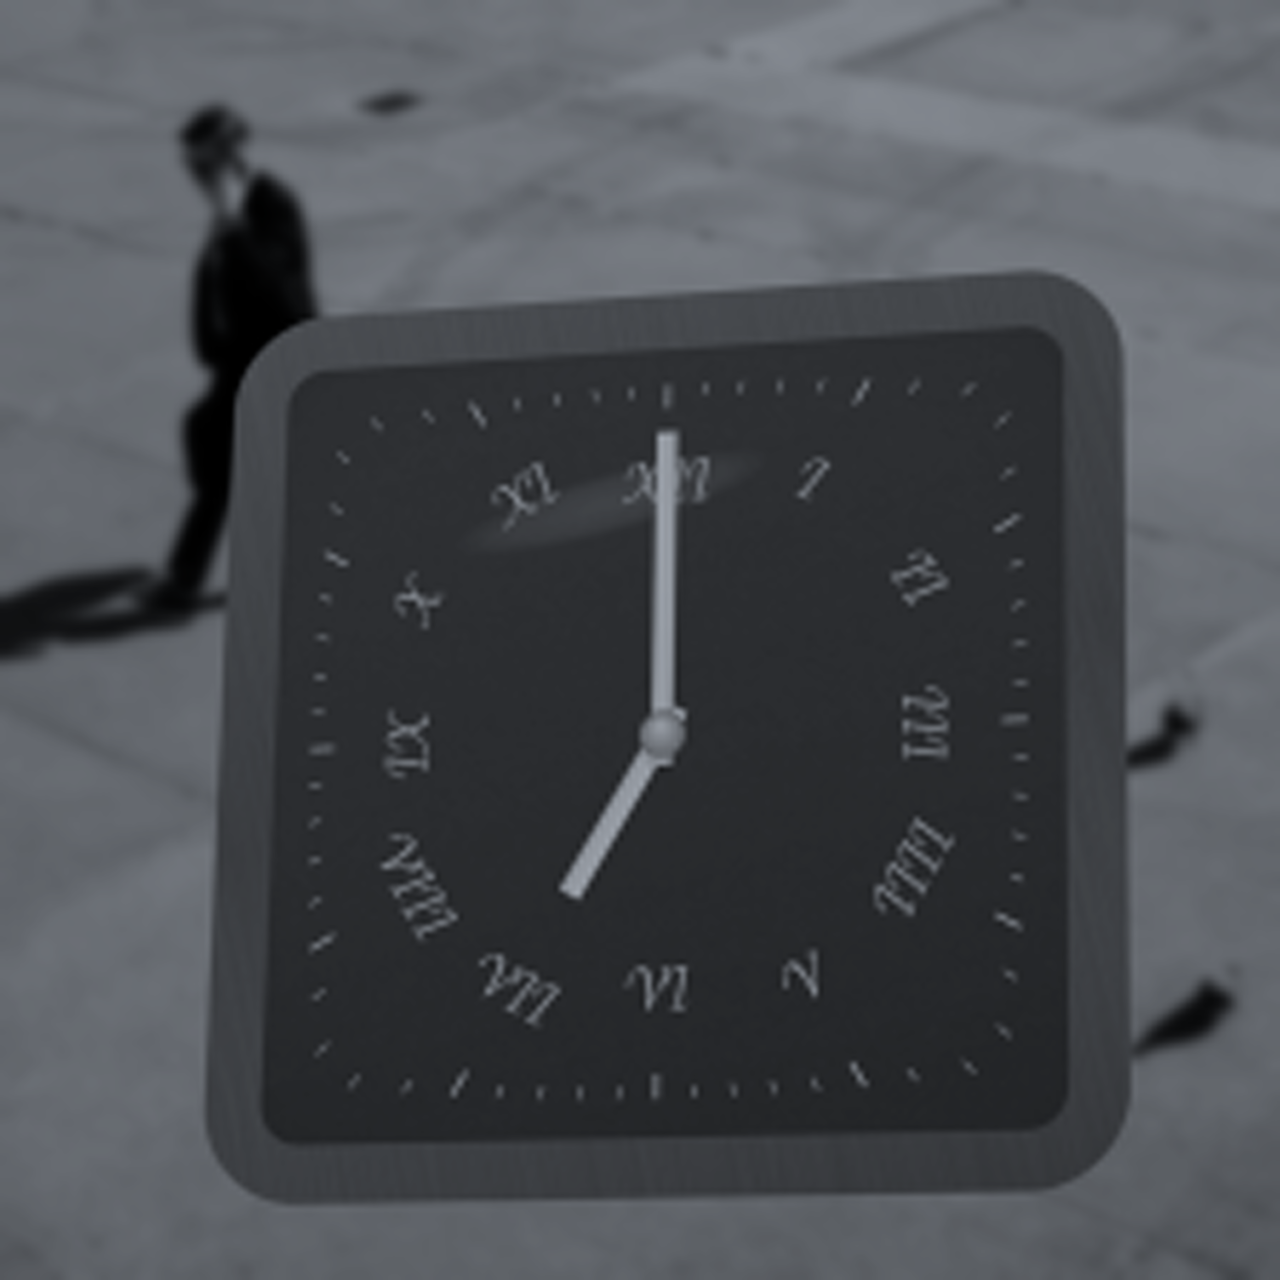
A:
7.00
